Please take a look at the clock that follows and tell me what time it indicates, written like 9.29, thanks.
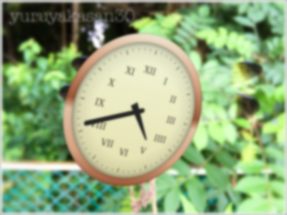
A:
4.41
